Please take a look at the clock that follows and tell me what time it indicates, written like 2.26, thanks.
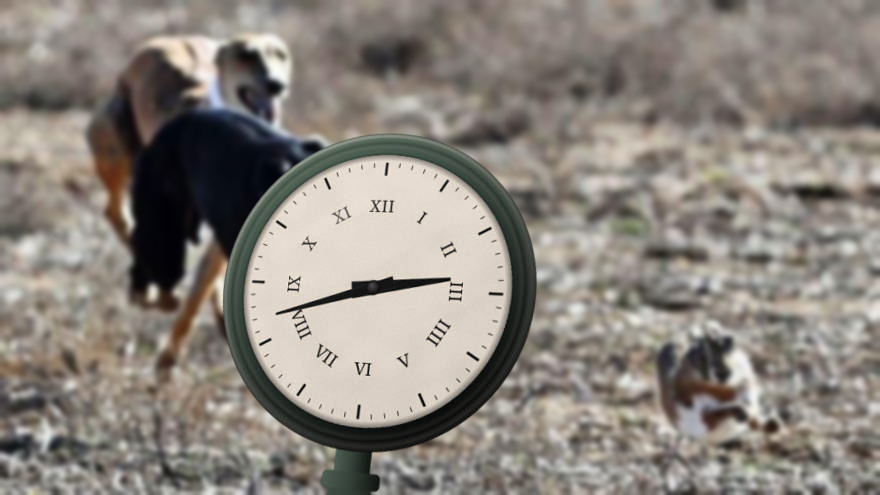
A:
2.42
